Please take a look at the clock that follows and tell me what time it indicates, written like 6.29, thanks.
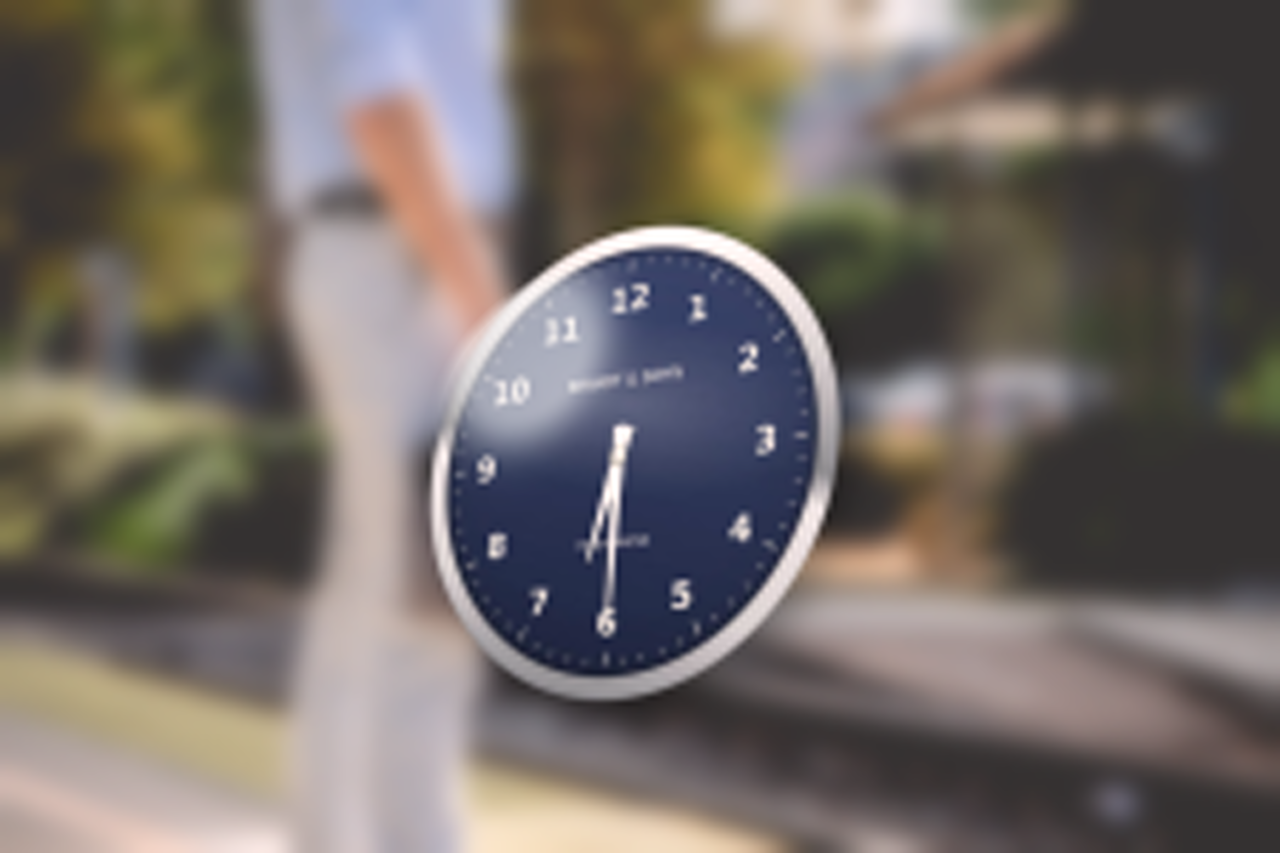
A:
6.30
